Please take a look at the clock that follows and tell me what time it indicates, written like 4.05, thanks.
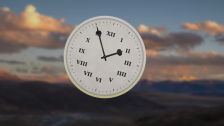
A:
1.55
